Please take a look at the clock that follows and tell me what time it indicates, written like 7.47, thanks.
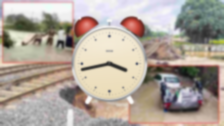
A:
3.43
